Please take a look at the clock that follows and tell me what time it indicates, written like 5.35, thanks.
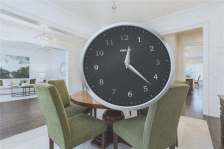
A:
12.23
